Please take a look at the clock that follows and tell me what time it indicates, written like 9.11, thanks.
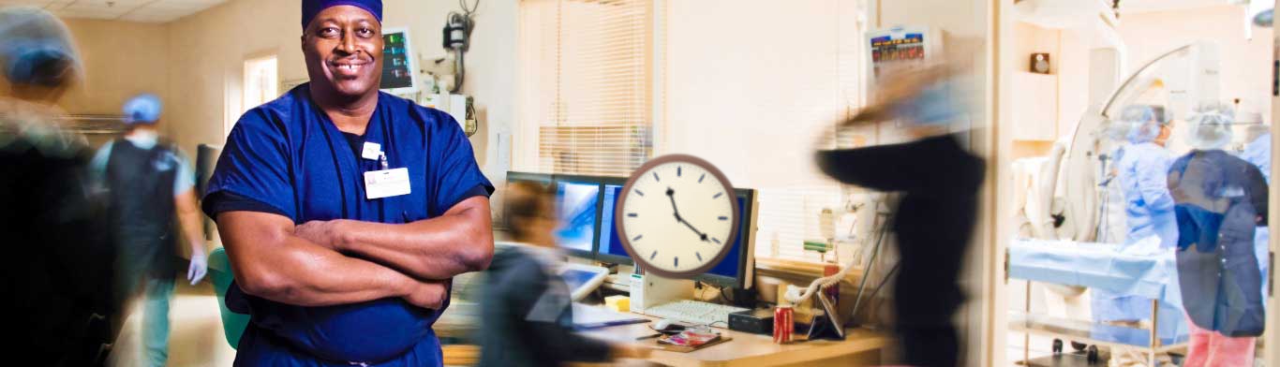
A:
11.21
